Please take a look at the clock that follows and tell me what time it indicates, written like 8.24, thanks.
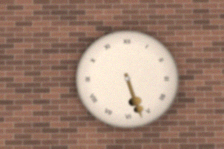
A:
5.27
